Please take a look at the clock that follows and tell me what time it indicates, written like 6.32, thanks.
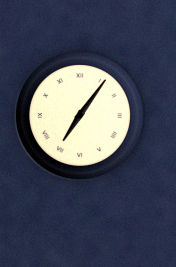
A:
7.06
